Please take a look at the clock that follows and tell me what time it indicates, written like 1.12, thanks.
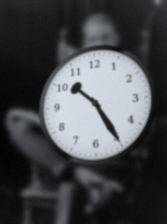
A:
10.25
